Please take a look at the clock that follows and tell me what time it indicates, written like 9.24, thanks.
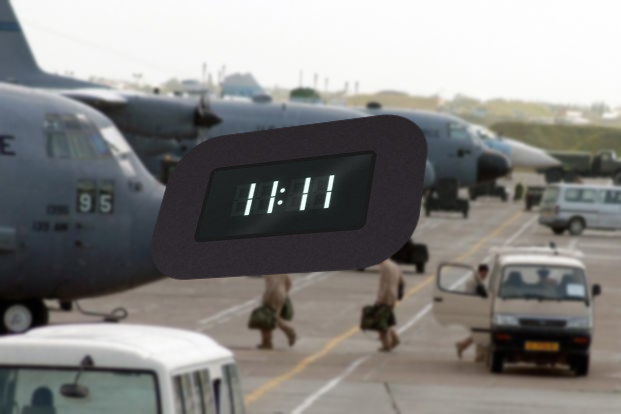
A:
11.11
